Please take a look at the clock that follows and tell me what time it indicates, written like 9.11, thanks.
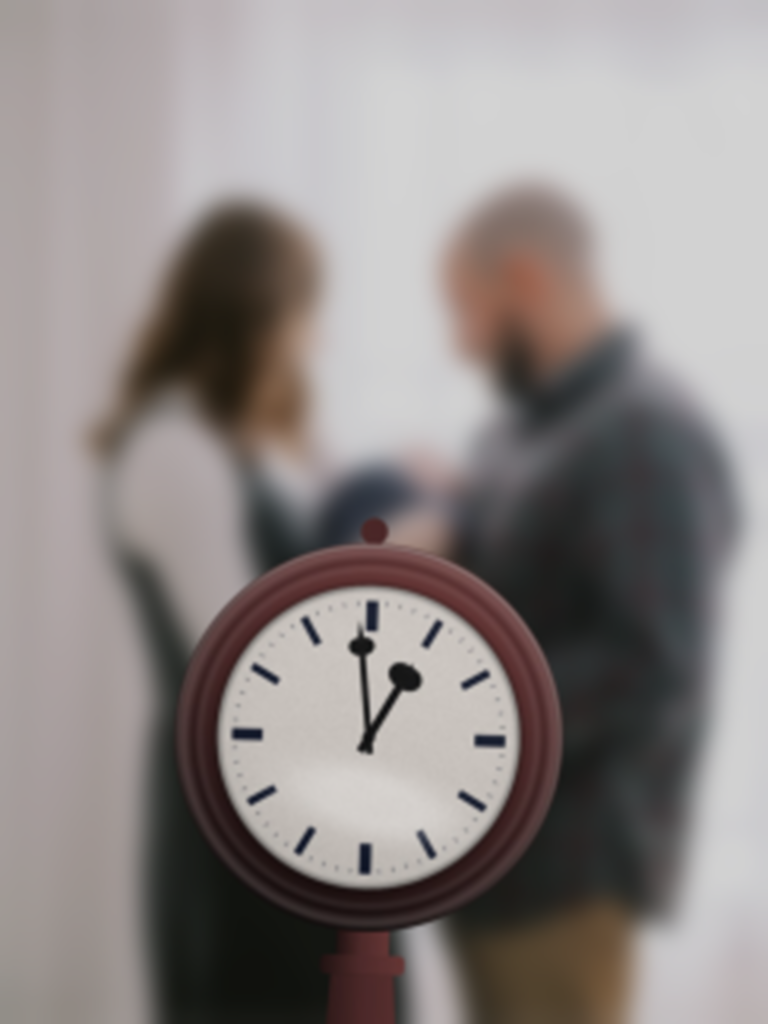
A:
12.59
